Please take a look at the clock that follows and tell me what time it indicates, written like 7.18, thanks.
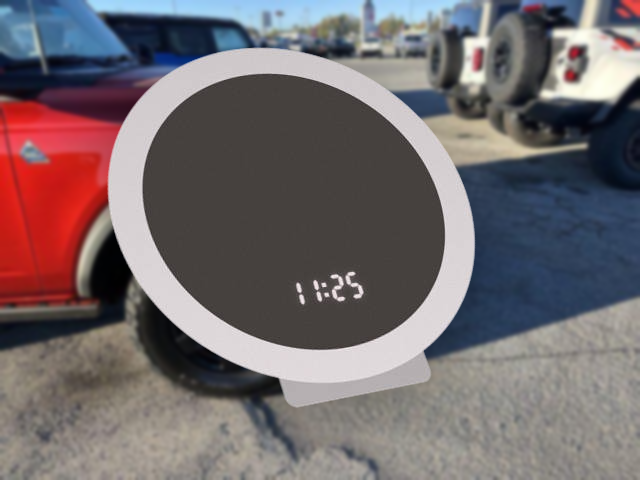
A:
11.25
